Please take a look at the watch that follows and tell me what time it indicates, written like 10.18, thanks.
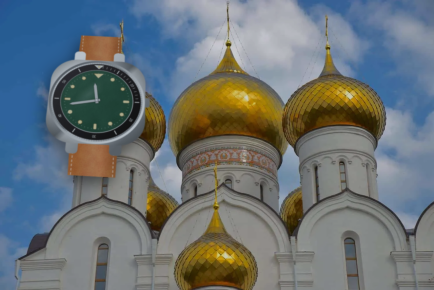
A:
11.43
